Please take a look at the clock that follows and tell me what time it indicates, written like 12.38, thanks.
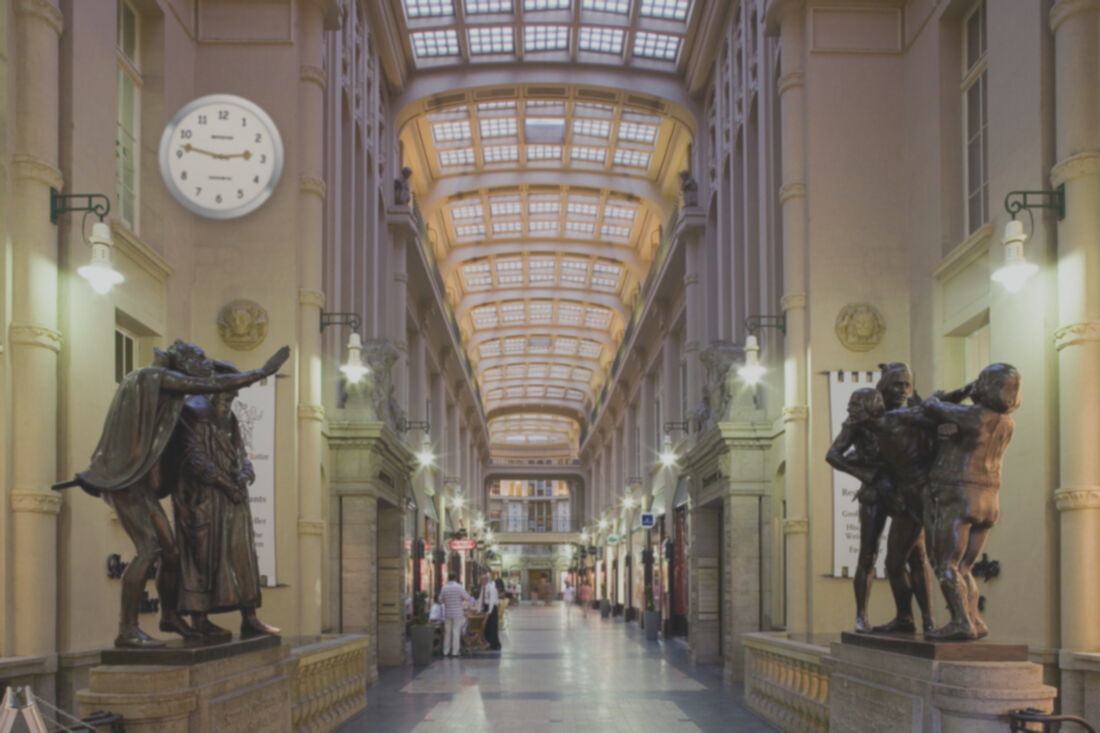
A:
2.47
